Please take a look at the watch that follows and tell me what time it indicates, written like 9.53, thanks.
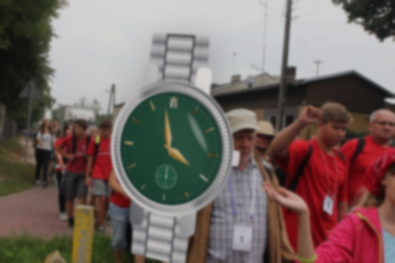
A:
3.58
